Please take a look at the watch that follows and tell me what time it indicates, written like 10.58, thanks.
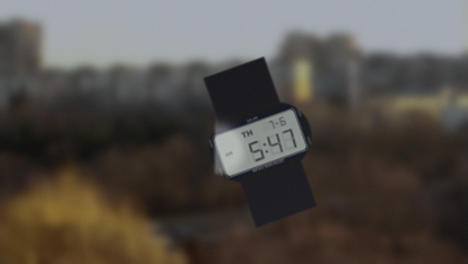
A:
5.47
